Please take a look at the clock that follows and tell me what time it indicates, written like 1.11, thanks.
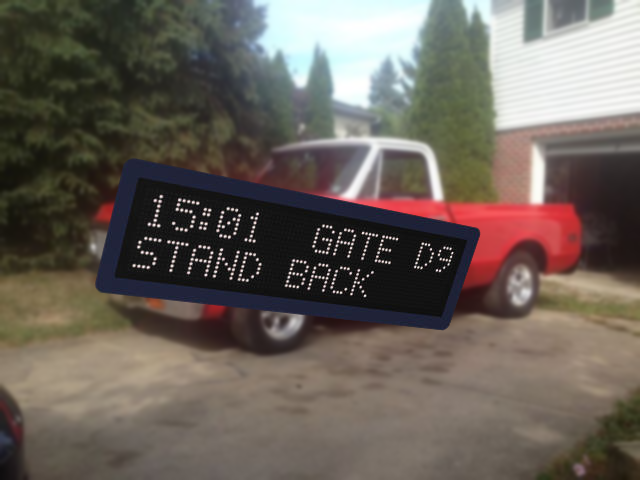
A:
15.01
